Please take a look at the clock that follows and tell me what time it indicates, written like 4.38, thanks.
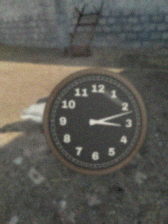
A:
3.12
